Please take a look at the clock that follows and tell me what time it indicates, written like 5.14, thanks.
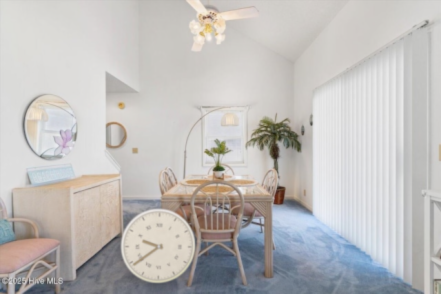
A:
9.39
